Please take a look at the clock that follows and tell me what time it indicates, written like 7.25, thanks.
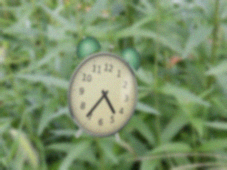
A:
4.36
